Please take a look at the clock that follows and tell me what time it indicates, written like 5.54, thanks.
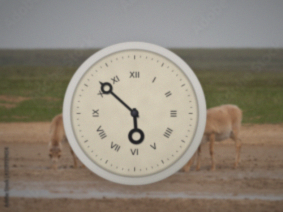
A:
5.52
